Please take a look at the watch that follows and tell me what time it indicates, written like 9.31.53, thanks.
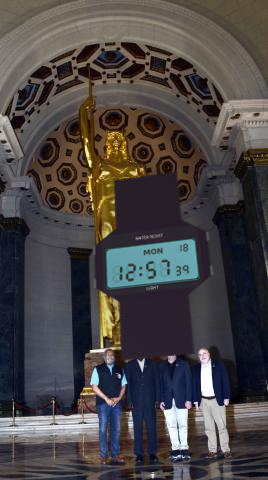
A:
12.57.39
